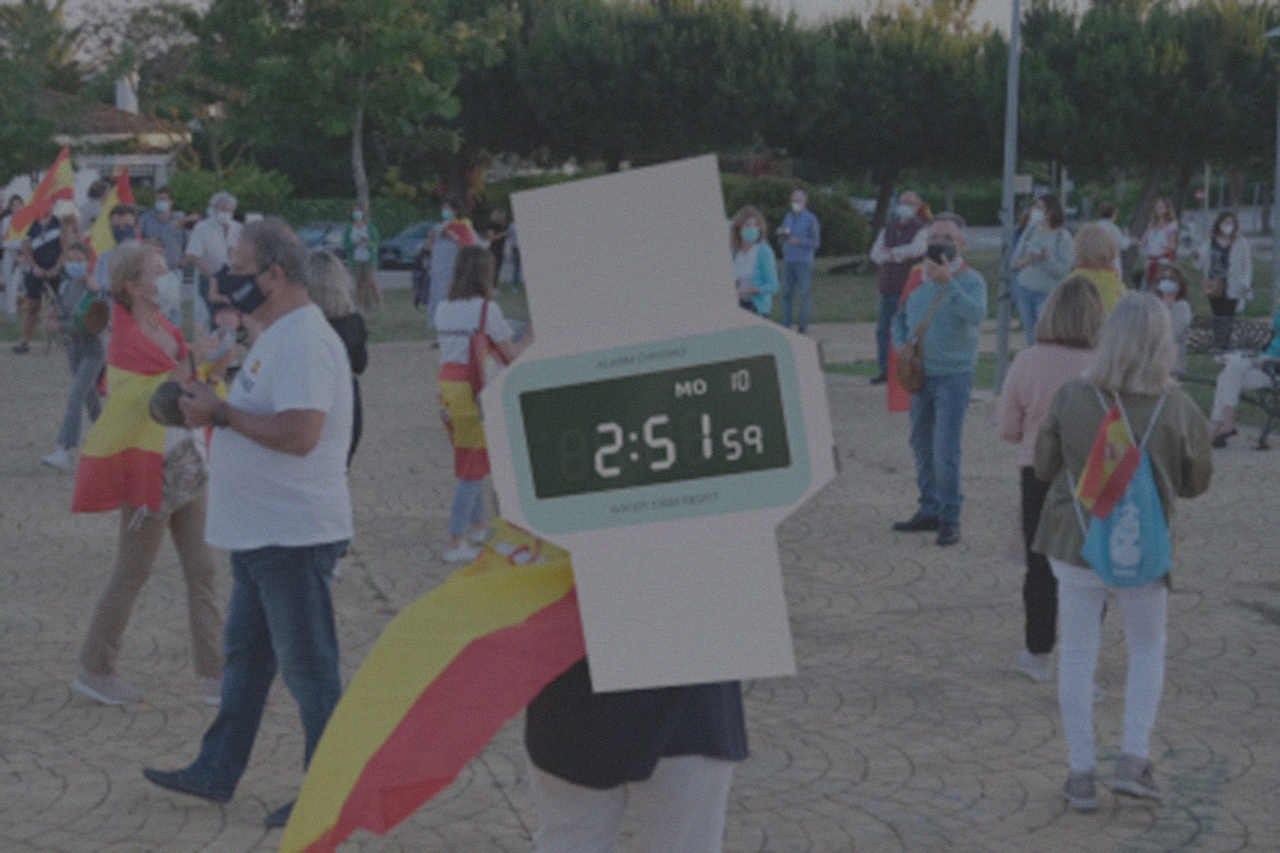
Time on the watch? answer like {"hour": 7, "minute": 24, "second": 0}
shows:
{"hour": 2, "minute": 51, "second": 59}
